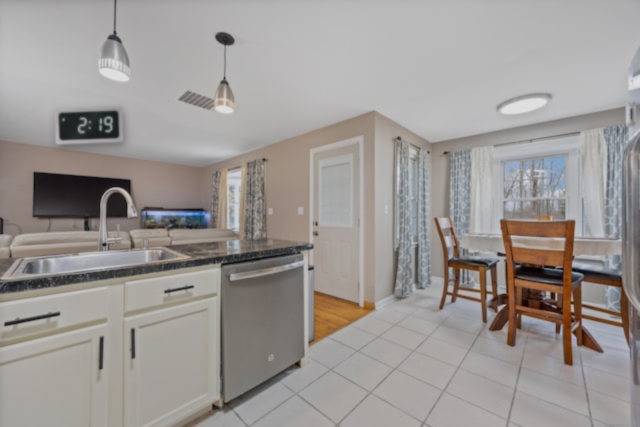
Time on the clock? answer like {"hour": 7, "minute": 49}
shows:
{"hour": 2, "minute": 19}
